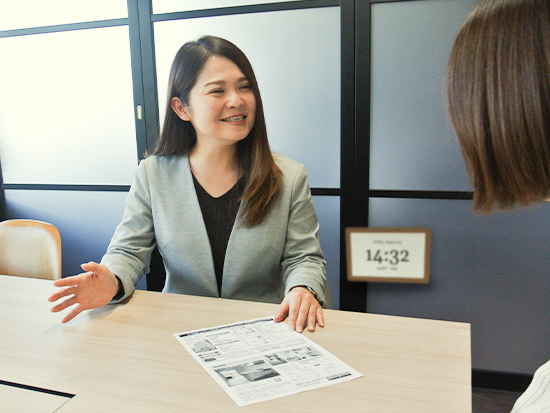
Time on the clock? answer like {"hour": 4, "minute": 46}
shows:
{"hour": 14, "minute": 32}
